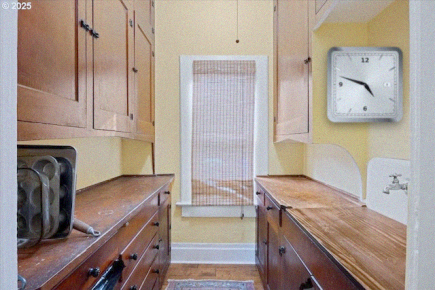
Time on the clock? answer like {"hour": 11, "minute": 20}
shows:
{"hour": 4, "minute": 48}
